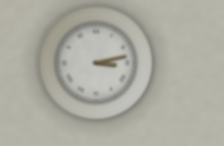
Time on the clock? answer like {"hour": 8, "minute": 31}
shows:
{"hour": 3, "minute": 13}
